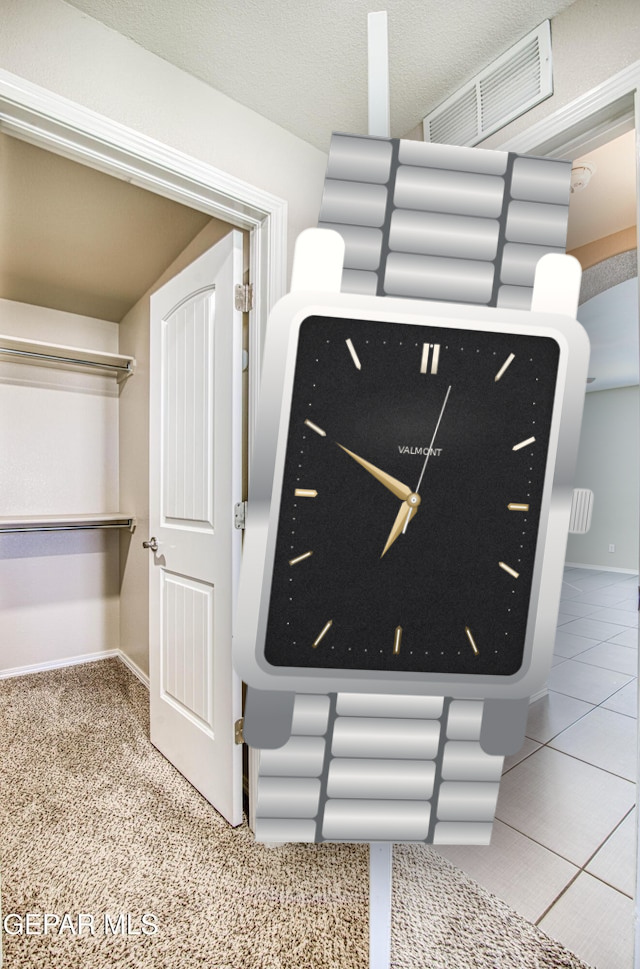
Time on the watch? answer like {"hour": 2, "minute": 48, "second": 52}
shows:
{"hour": 6, "minute": 50, "second": 2}
